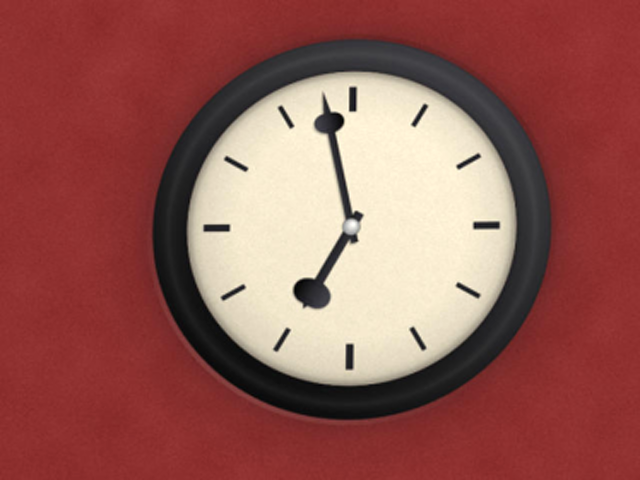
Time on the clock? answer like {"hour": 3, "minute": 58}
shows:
{"hour": 6, "minute": 58}
